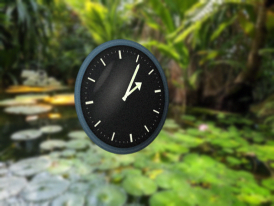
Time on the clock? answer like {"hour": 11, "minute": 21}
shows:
{"hour": 2, "minute": 6}
